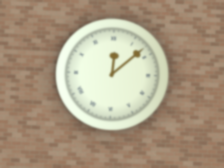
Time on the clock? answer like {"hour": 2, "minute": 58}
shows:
{"hour": 12, "minute": 8}
